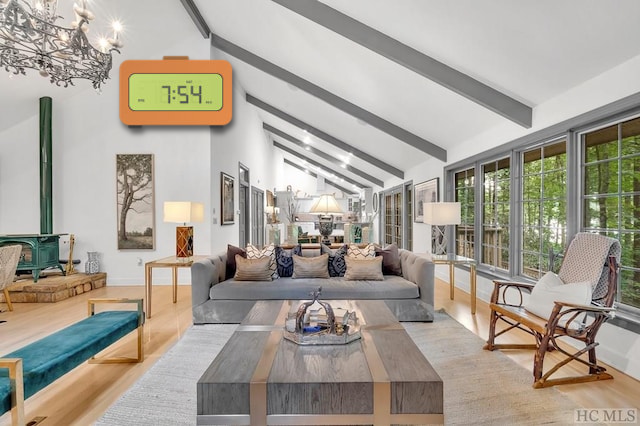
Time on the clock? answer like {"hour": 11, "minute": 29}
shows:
{"hour": 7, "minute": 54}
